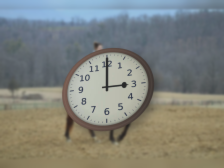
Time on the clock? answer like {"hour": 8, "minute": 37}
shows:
{"hour": 3, "minute": 0}
